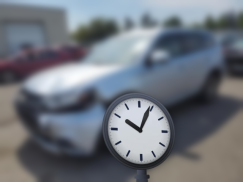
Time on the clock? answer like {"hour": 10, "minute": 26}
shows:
{"hour": 10, "minute": 4}
